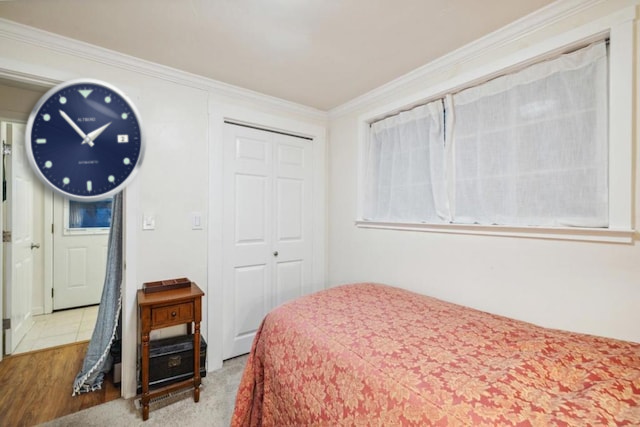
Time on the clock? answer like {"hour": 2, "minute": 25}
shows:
{"hour": 1, "minute": 53}
